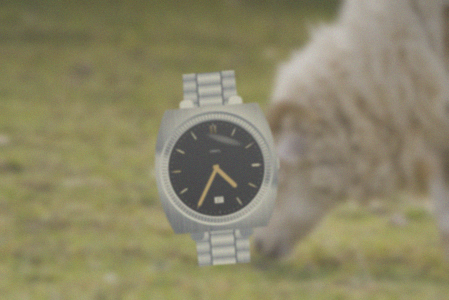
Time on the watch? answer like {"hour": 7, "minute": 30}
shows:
{"hour": 4, "minute": 35}
